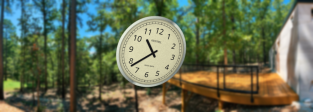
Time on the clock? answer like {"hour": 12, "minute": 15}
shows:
{"hour": 10, "minute": 38}
